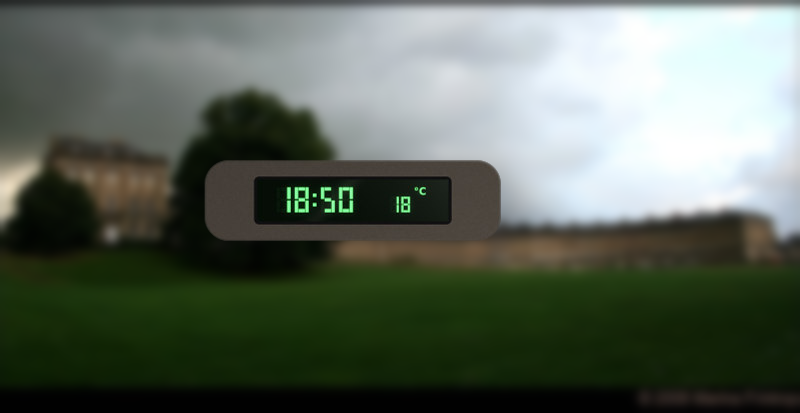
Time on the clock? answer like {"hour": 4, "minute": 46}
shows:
{"hour": 18, "minute": 50}
